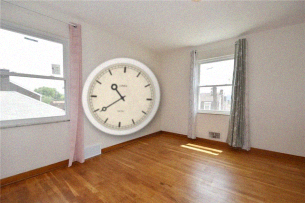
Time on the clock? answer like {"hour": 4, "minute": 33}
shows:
{"hour": 10, "minute": 39}
